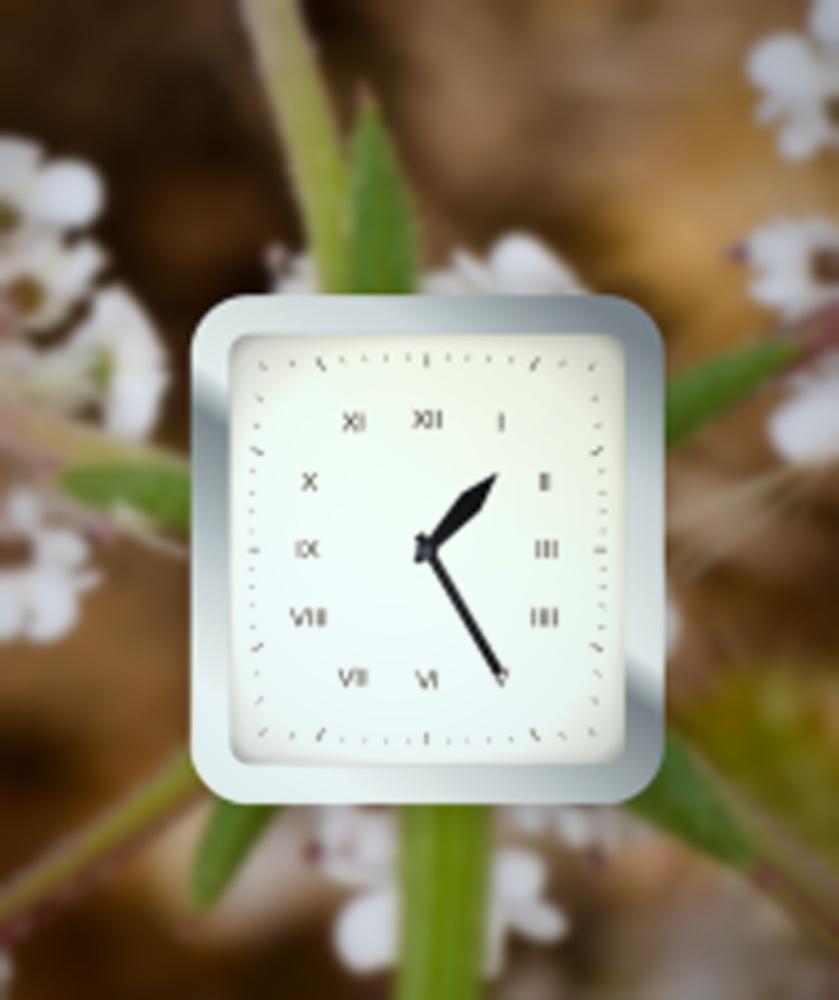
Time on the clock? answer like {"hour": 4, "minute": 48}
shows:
{"hour": 1, "minute": 25}
